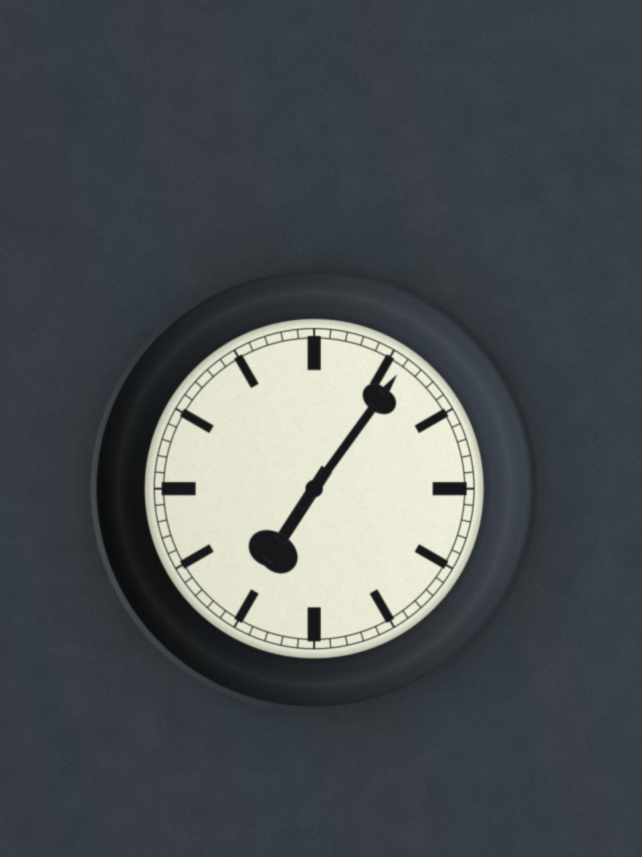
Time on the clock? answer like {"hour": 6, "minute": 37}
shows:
{"hour": 7, "minute": 6}
